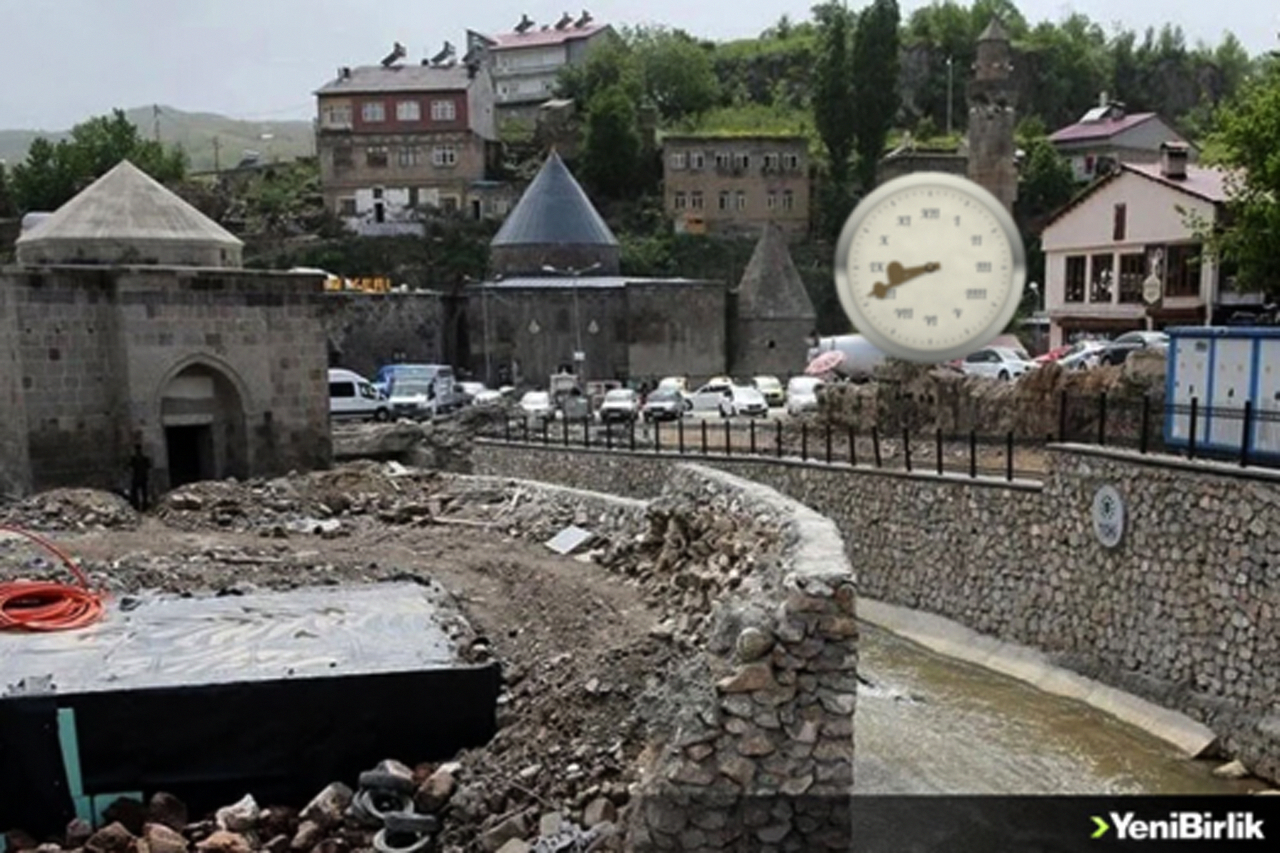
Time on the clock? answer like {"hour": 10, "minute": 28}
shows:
{"hour": 8, "minute": 41}
